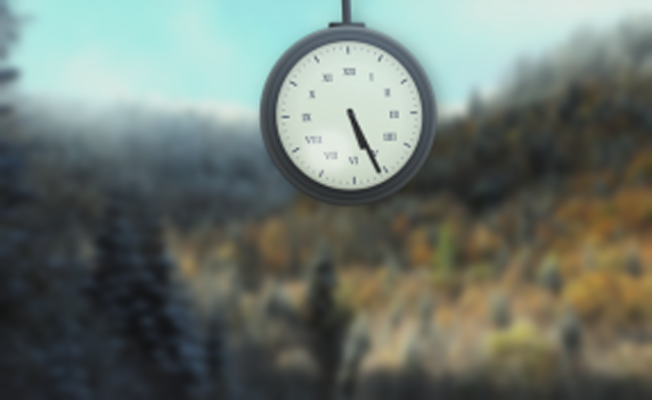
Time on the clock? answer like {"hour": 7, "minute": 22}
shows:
{"hour": 5, "minute": 26}
